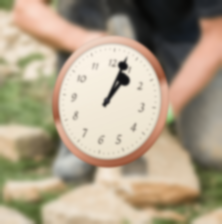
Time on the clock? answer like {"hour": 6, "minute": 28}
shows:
{"hour": 1, "minute": 3}
